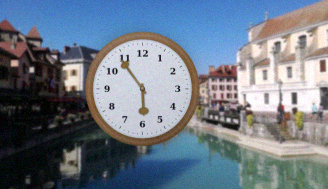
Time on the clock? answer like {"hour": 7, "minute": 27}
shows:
{"hour": 5, "minute": 54}
